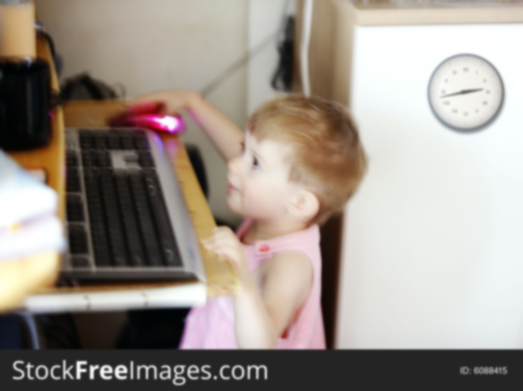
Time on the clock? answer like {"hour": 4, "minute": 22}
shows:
{"hour": 2, "minute": 43}
